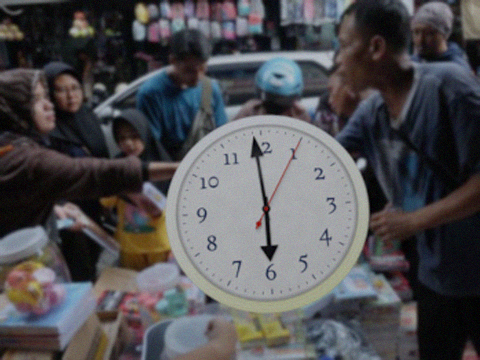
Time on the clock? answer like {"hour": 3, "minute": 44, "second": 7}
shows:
{"hour": 5, "minute": 59, "second": 5}
